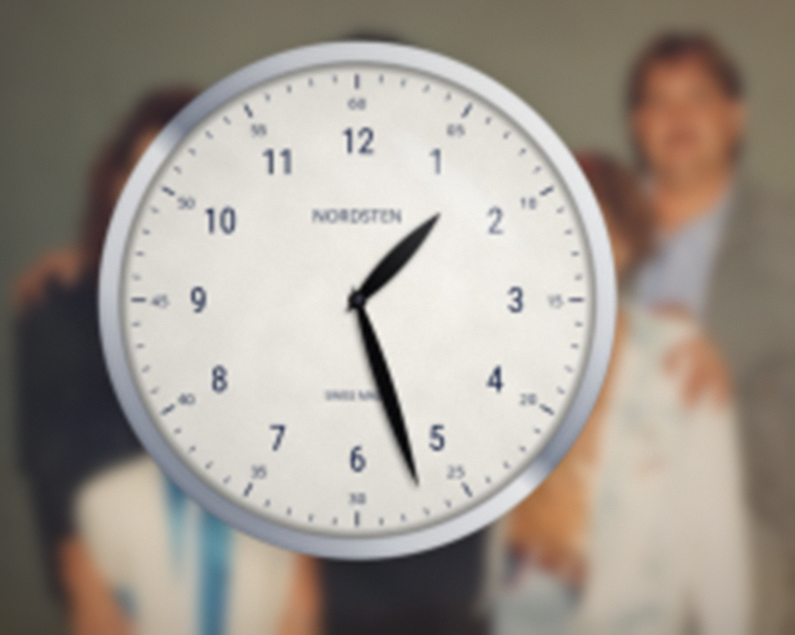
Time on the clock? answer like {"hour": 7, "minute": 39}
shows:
{"hour": 1, "minute": 27}
